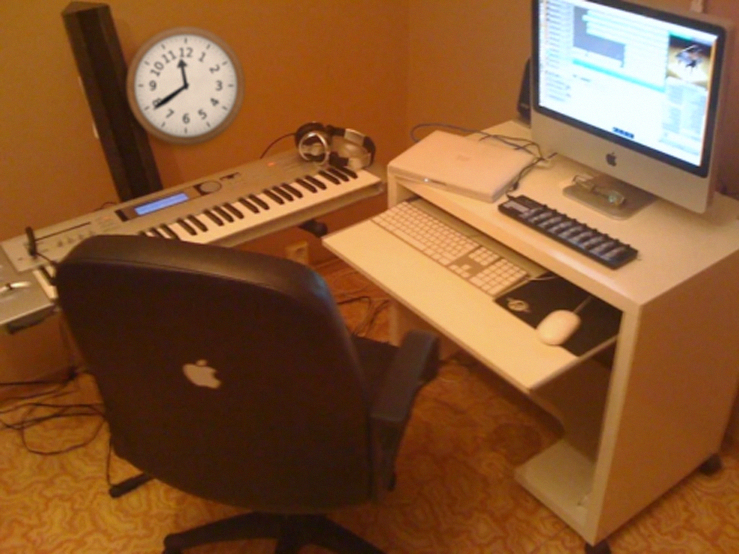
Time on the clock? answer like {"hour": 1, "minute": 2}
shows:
{"hour": 11, "minute": 39}
